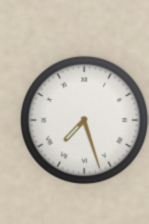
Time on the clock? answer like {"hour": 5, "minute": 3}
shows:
{"hour": 7, "minute": 27}
